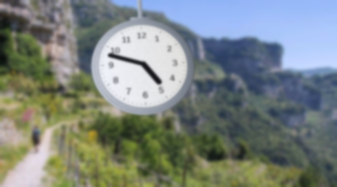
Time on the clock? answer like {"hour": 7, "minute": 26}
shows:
{"hour": 4, "minute": 48}
